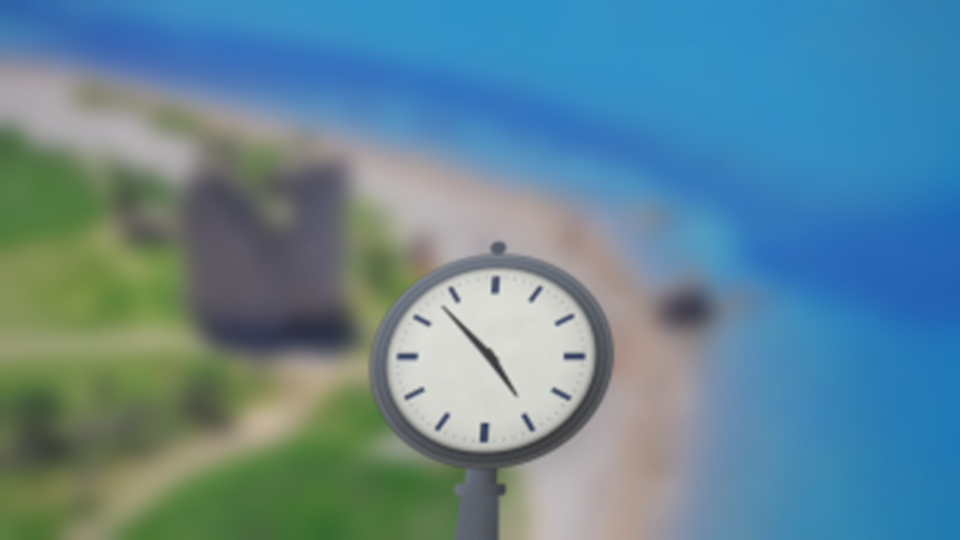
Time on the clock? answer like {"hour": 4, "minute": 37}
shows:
{"hour": 4, "minute": 53}
